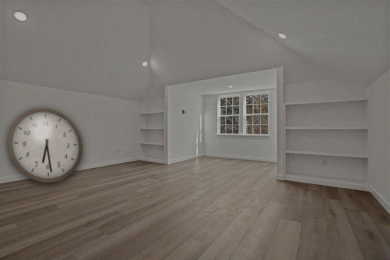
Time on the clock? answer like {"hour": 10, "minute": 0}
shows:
{"hour": 6, "minute": 29}
